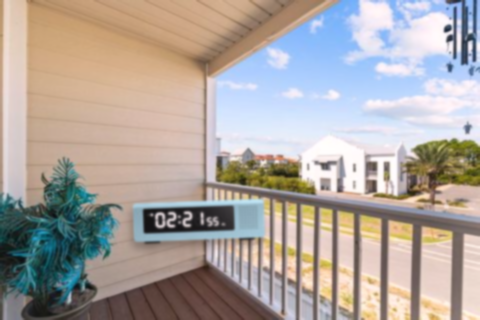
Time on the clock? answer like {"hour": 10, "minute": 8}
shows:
{"hour": 2, "minute": 21}
